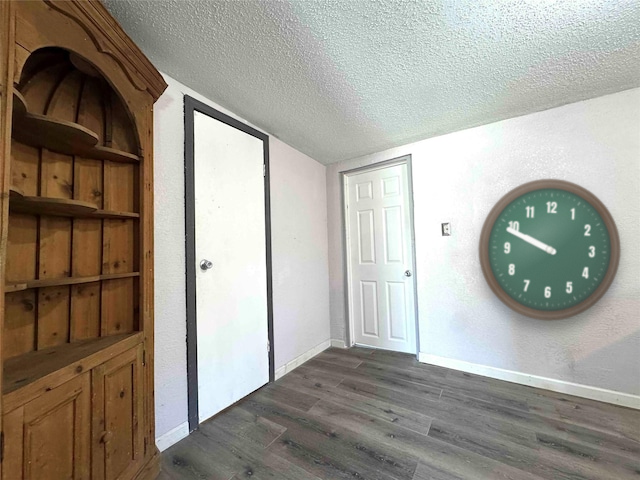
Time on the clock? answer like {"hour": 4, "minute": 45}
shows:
{"hour": 9, "minute": 49}
